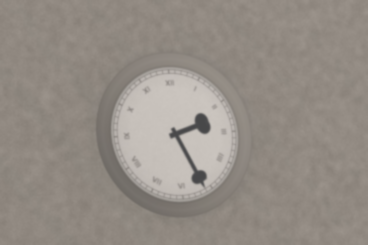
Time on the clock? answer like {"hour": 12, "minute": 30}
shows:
{"hour": 2, "minute": 26}
